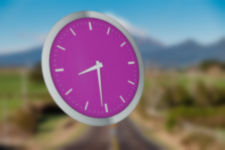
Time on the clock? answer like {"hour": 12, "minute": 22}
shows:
{"hour": 8, "minute": 31}
